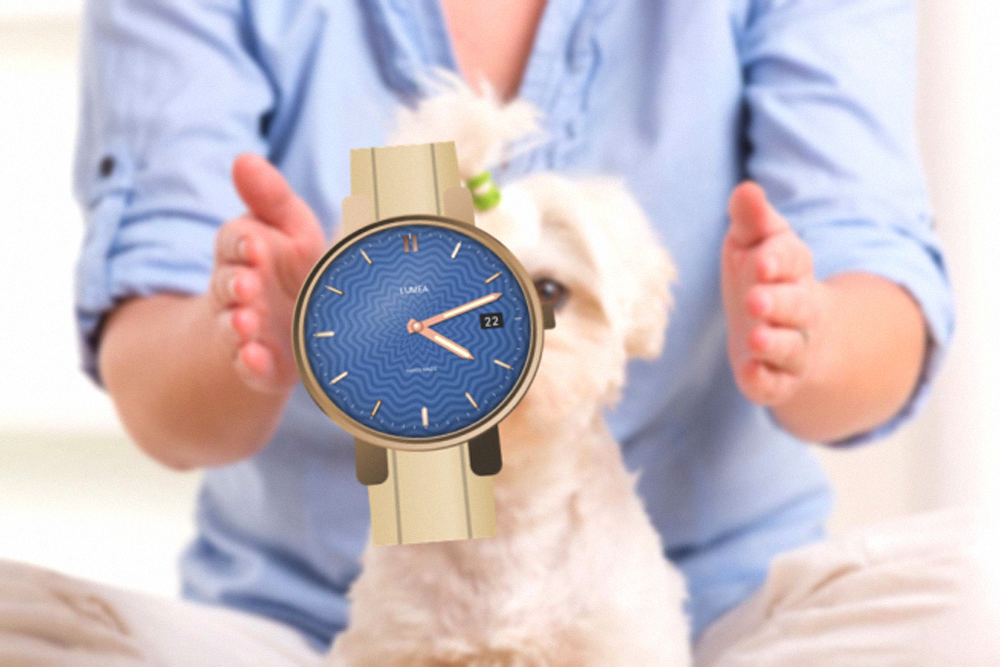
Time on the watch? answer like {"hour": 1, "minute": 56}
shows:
{"hour": 4, "minute": 12}
